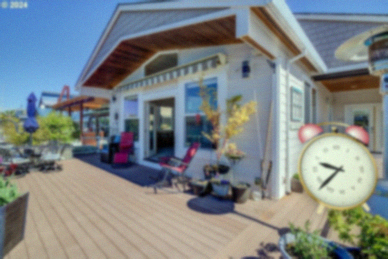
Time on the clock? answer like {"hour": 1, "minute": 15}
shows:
{"hour": 9, "minute": 38}
